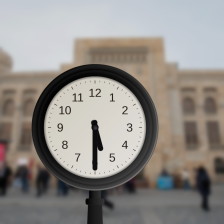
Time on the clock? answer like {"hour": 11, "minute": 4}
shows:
{"hour": 5, "minute": 30}
